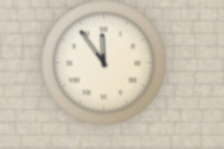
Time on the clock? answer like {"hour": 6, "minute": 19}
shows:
{"hour": 11, "minute": 54}
